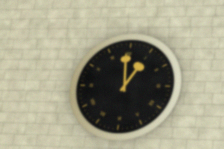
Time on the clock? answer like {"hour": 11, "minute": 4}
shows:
{"hour": 12, "minute": 59}
